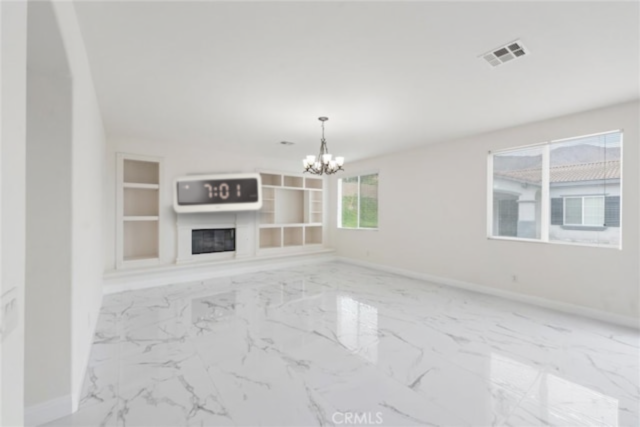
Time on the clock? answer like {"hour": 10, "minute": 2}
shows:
{"hour": 7, "minute": 1}
